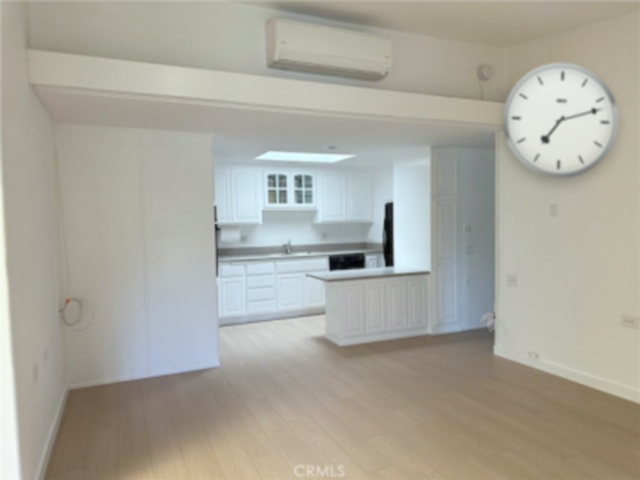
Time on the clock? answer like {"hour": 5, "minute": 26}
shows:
{"hour": 7, "minute": 12}
